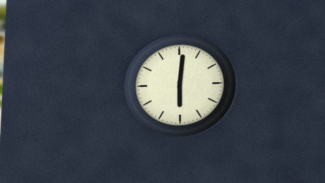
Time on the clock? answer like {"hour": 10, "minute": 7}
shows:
{"hour": 6, "minute": 1}
